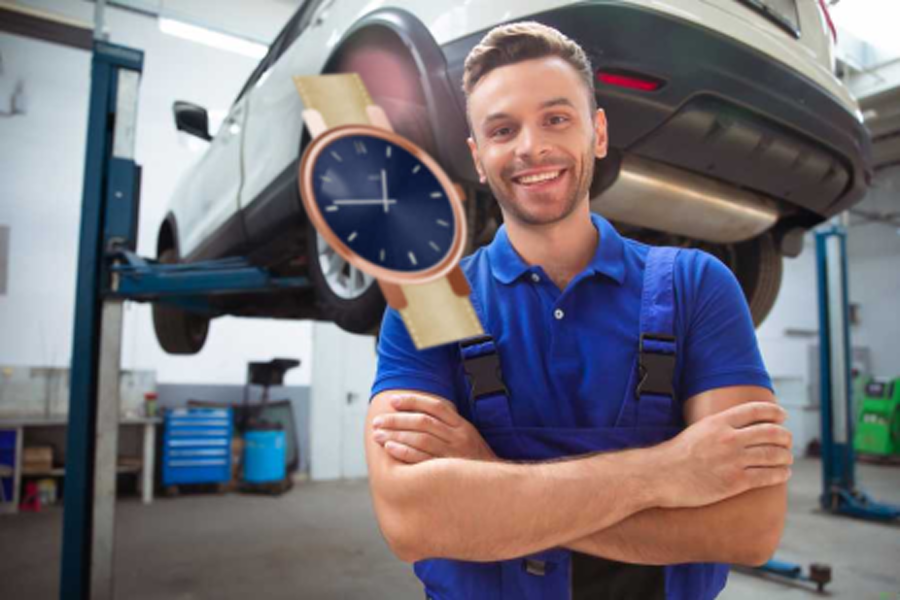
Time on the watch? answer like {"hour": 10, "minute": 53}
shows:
{"hour": 12, "minute": 46}
